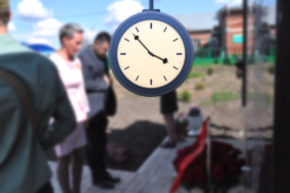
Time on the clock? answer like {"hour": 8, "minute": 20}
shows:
{"hour": 3, "minute": 53}
